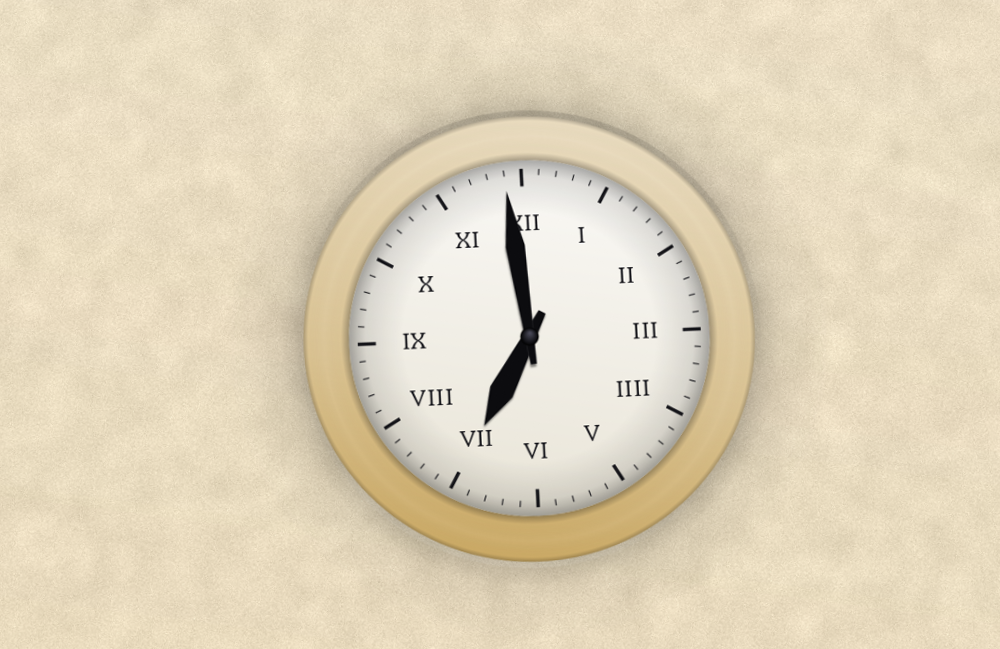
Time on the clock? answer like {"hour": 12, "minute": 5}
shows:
{"hour": 6, "minute": 59}
